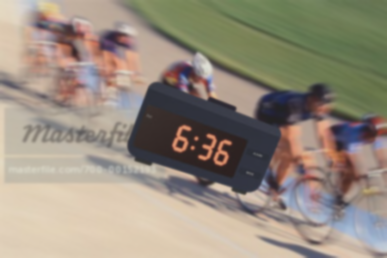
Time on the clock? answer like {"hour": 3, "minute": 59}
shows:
{"hour": 6, "minute": 36}
